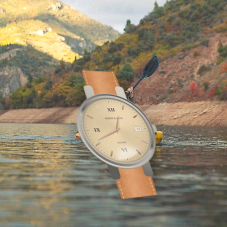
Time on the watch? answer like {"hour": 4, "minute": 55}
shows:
{"hour": 12, "minute": 41}
